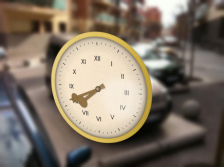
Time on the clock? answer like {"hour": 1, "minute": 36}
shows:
{"hour": 7, "minute": 41}
